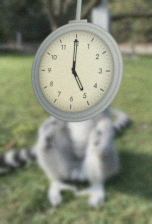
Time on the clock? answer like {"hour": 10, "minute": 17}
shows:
{"hour": 5, "minute": 0}
